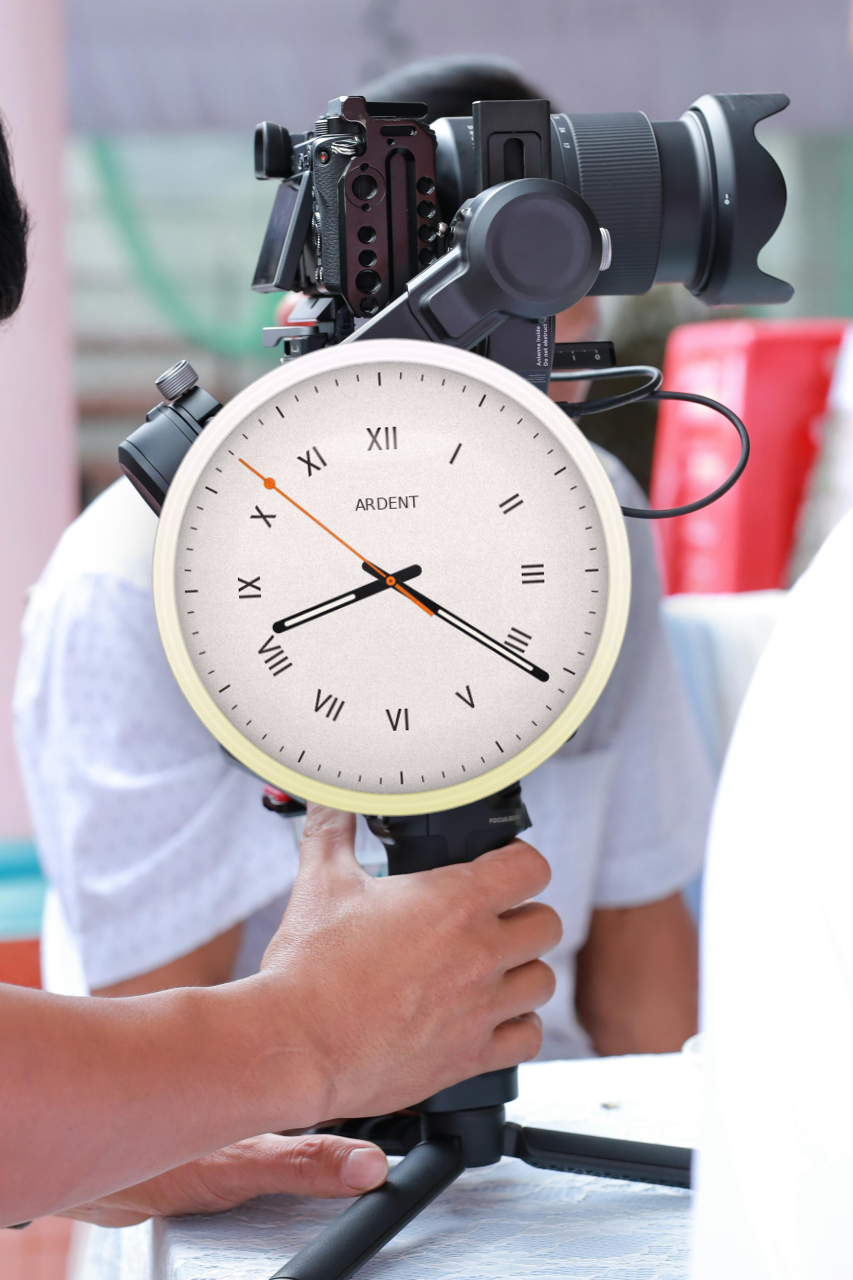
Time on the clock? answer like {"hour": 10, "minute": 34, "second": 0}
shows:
{"hour": 8, "minute": 20, "second": 52}
